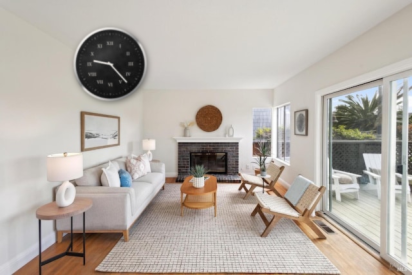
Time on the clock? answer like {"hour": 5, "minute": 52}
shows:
{"hour": 9, "minute": 23}
